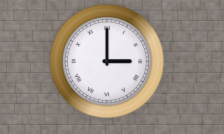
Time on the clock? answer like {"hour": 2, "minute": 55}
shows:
{"hour": 3, "minute": 0}
